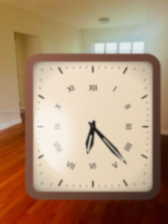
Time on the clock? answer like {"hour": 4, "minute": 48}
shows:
{"hour": 6, "minute": 23}
